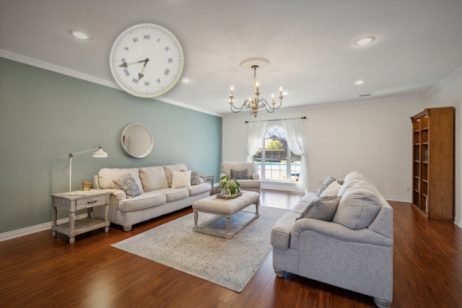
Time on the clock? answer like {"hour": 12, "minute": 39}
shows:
{"hour": 6, "minute": 43}
